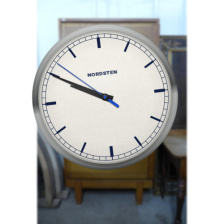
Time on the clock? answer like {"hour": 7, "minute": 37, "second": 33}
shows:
{"hour": 9, "minute": 49, "second": 52}
